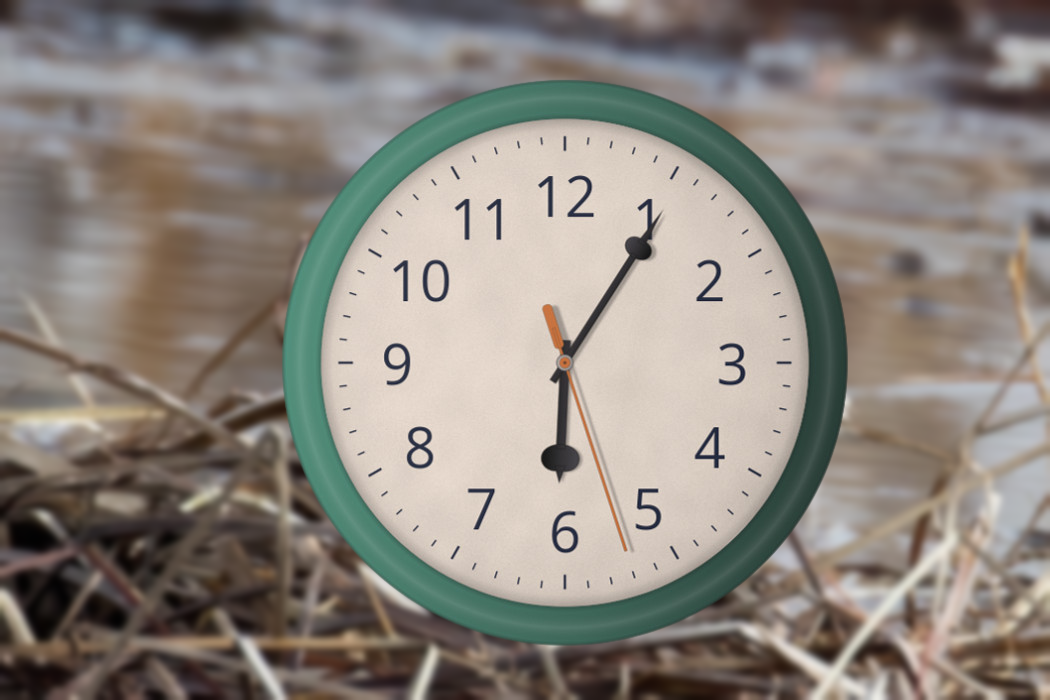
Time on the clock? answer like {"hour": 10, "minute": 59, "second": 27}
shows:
{"hour": 6, "minute": 5, "second": 27}
